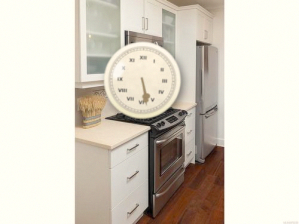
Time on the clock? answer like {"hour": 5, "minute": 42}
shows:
{"hour": 5, "minute": 28}
